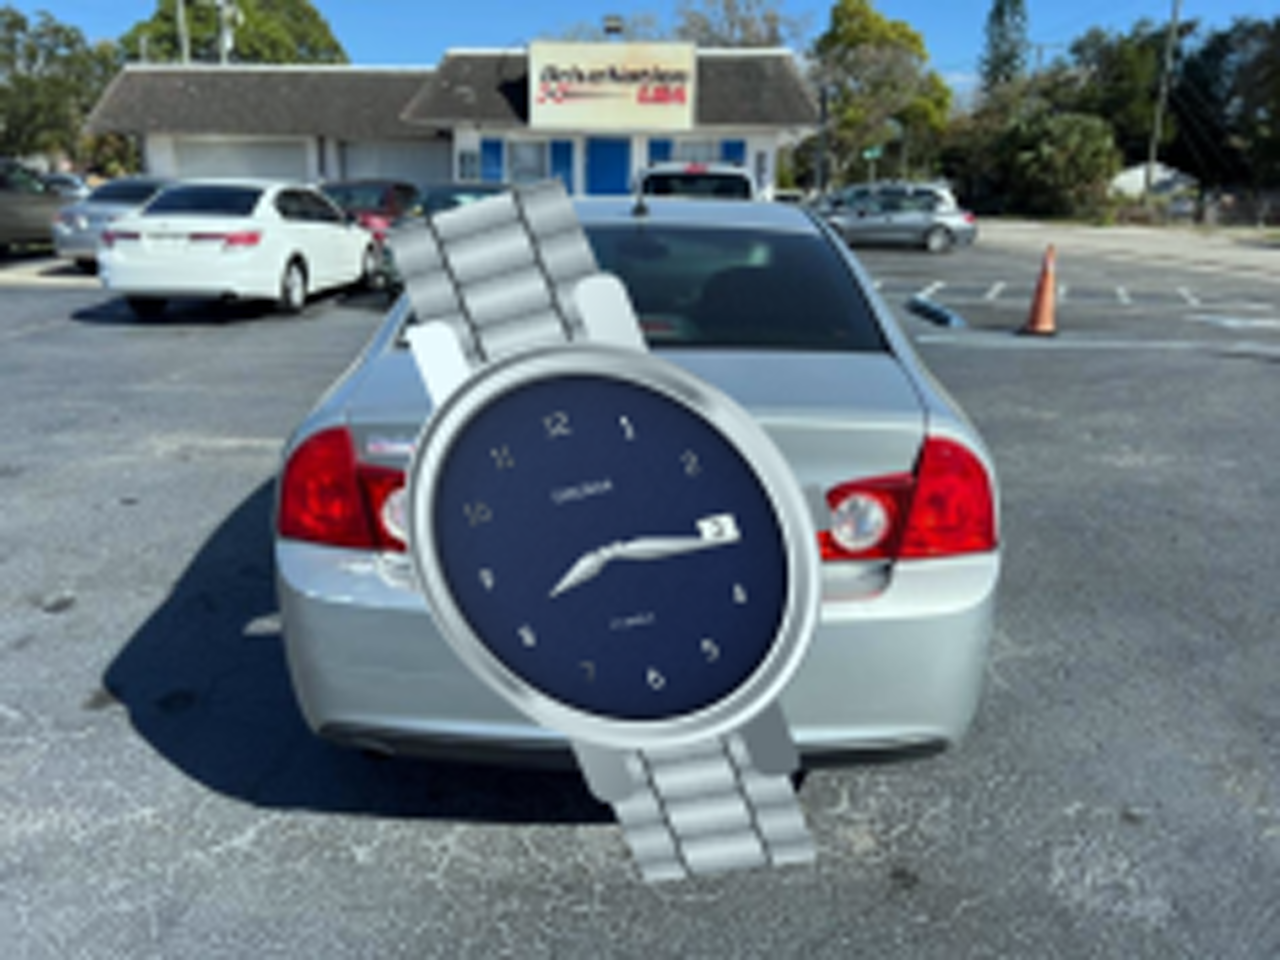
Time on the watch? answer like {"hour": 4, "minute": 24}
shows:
{"hour": 8, "minute": 16}
